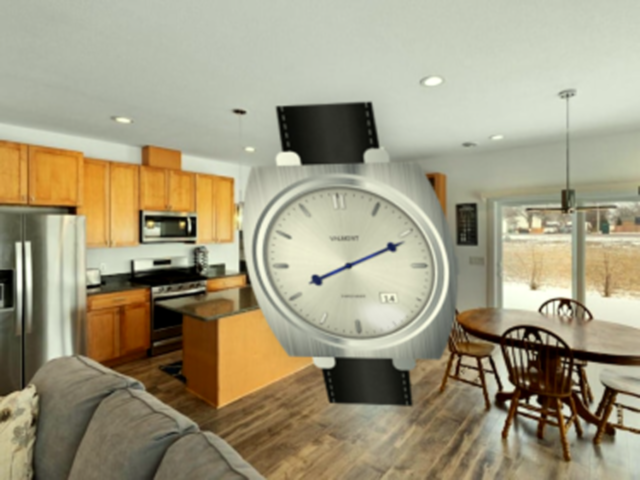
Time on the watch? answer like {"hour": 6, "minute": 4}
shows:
{"hour": 8, "minute": 11}
